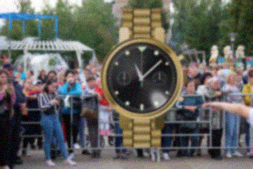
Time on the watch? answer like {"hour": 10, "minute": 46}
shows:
{"hour": 11, "minute": 8}
